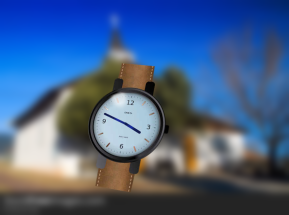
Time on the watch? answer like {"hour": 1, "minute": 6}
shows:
{"hour": 3, "minute": 48}
